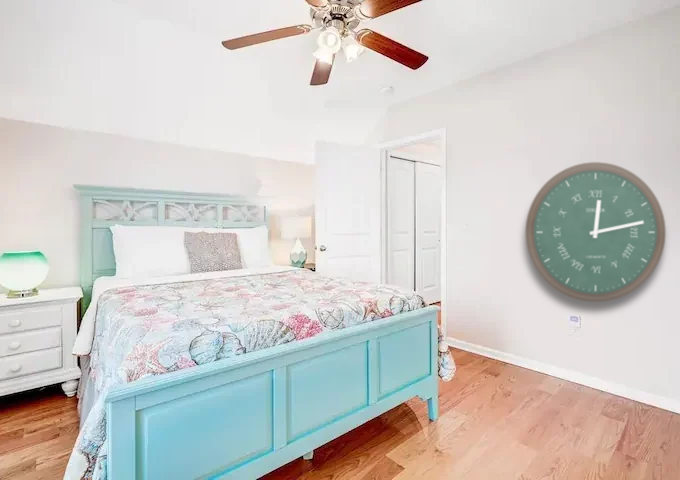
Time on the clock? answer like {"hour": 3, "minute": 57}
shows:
{"hour": 12, "minute": 13}
